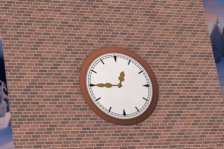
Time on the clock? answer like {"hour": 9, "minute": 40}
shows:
{"hour": 12, "minute": 45}
